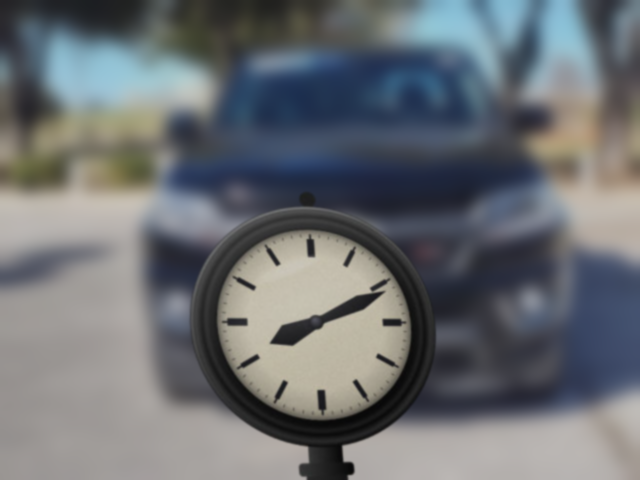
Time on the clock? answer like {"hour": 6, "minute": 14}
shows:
{"hour": 8, "minute": 11}
